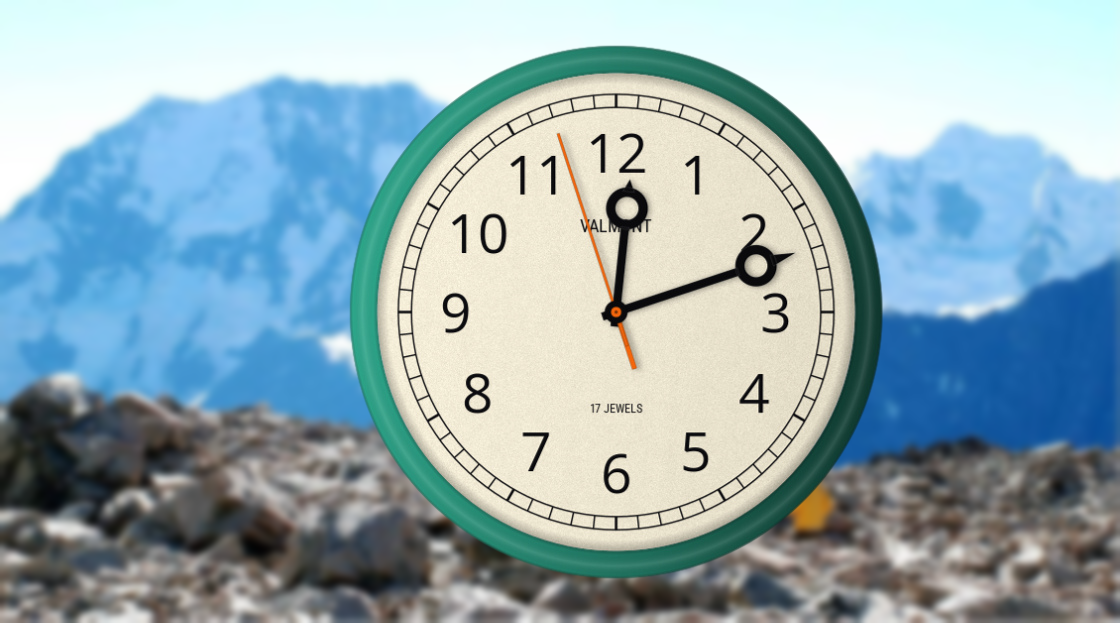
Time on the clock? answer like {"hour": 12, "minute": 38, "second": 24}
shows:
{"hour": 12, "minute": 11, "second": 57}
